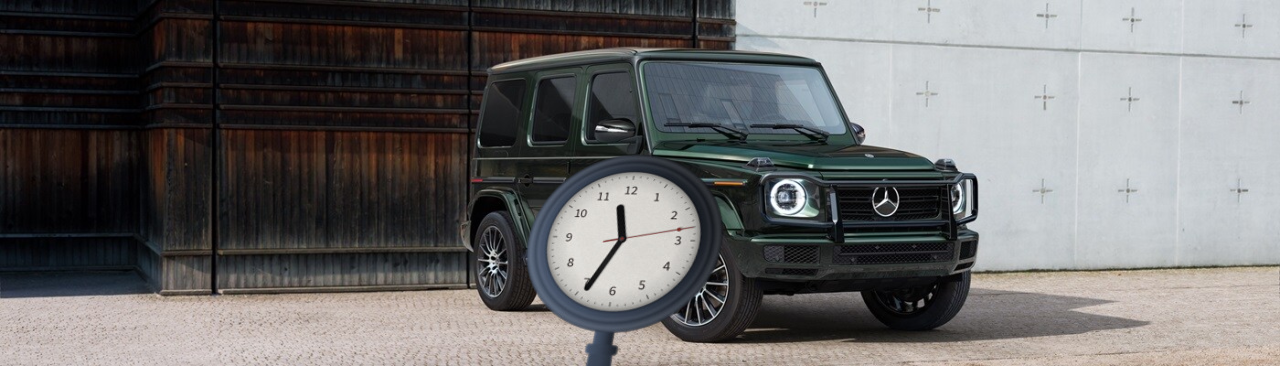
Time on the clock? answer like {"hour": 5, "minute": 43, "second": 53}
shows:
{"hour": 11, "minute": 34, "second": 13}
